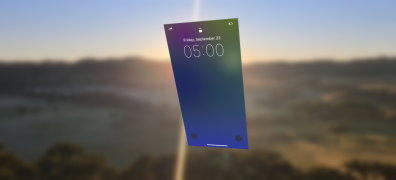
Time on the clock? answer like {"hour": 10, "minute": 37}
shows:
{"hour": 5, "minute": 0}
